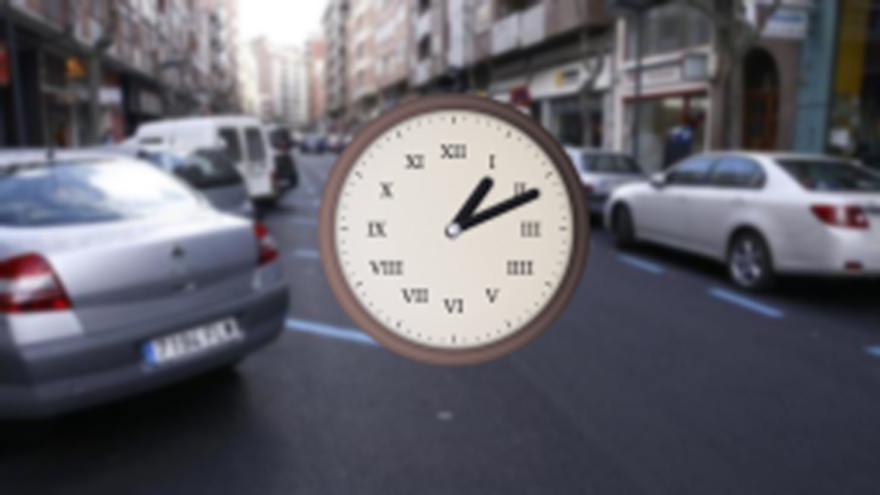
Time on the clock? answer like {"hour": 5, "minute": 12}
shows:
{"hour": 1, "minute": 11}
